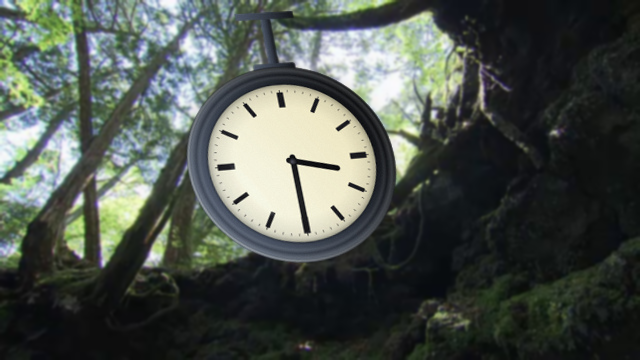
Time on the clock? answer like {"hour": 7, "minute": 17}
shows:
{"hour": 3, "minute": 30}
